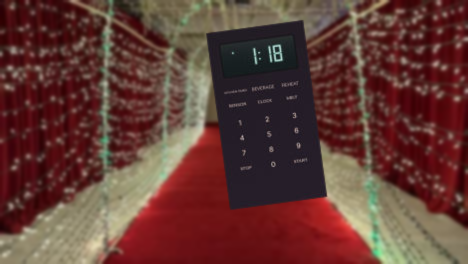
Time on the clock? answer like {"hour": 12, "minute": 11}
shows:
{"hour": 1, "minute": 18}
